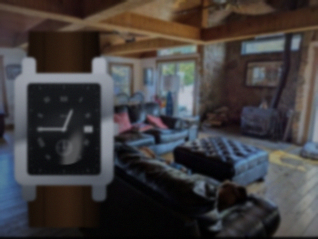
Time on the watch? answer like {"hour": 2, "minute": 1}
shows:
{"hour": 12, "minute": 45}
